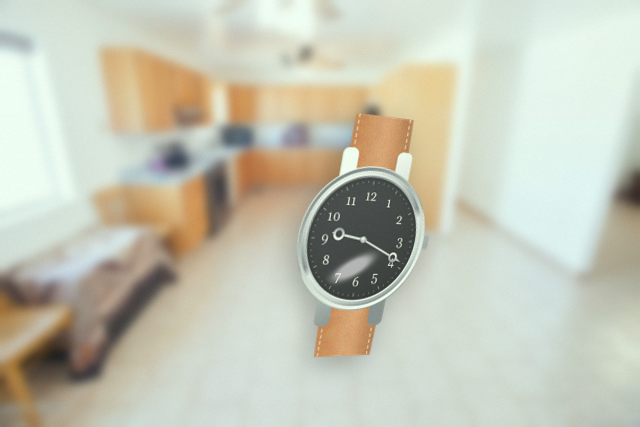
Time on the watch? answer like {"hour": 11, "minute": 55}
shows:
{"hour": 9, "minute": 19}
